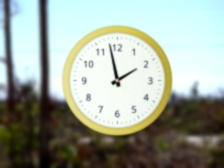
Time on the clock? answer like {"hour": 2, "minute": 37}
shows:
{"hour": 1, "minute": 58}
